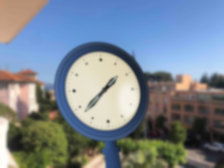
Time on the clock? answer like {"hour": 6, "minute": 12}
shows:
{"hour": 1, "minute": 38}
